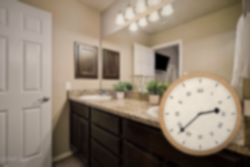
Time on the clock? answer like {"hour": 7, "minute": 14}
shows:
{"hour": 2, "minute": 38}
